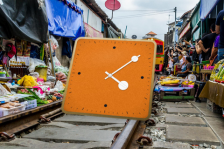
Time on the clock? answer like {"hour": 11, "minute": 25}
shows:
{"hour": 4, "minute": 8}
